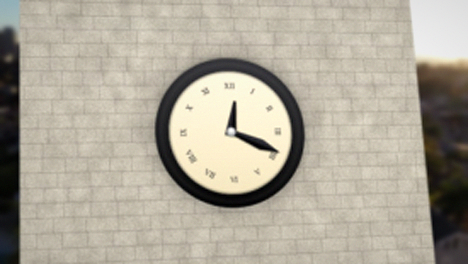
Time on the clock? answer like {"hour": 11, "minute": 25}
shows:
{"hour": 12, "minute": 19}
